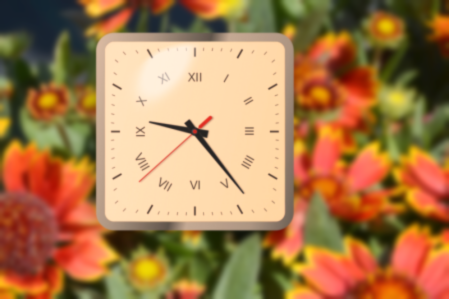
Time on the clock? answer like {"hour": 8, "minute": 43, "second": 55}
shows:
{"hour": 9, "minute": 23, "second": 38}
